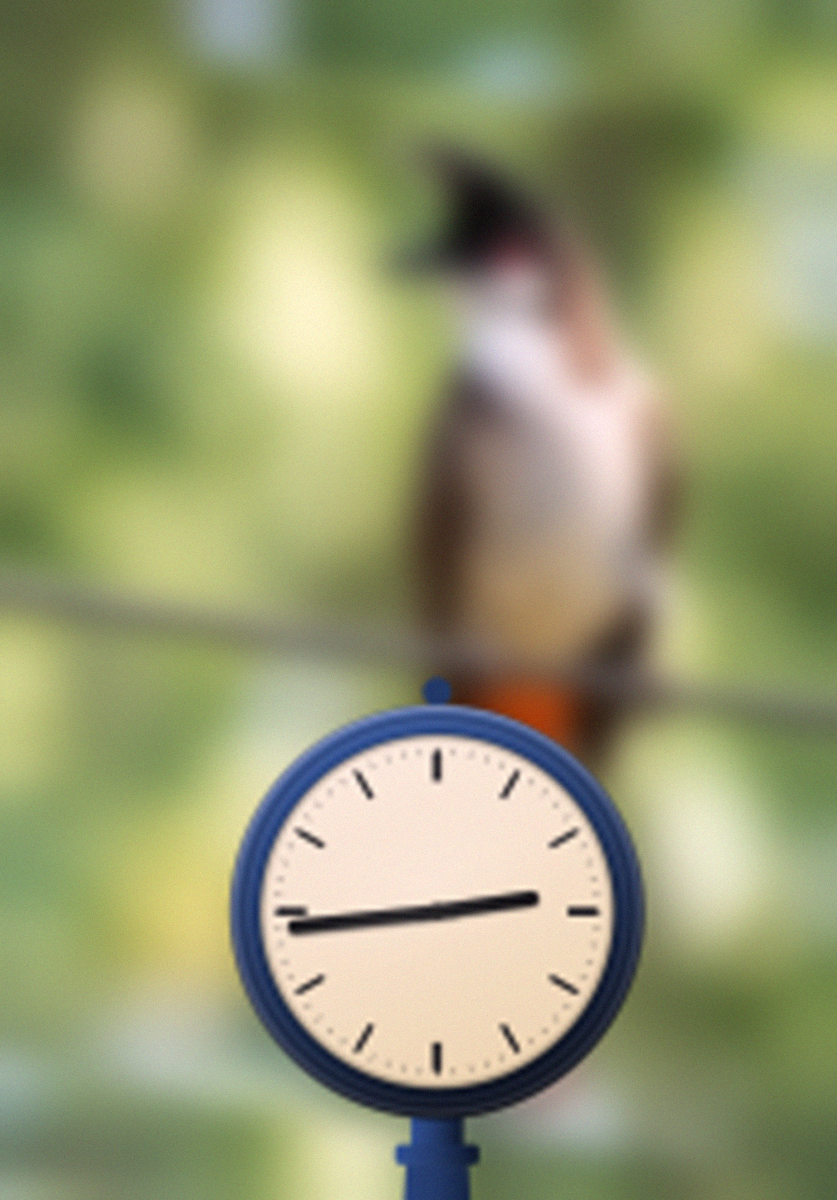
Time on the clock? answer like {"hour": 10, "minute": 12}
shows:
{"hour": 2, "minute": 44}
